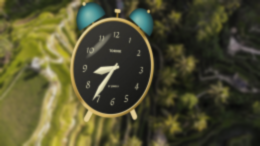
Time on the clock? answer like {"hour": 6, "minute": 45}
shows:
{"hour": 8, "minute": 36}
